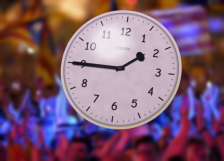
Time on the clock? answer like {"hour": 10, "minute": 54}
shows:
{"hour": 1, "minute": 45}
